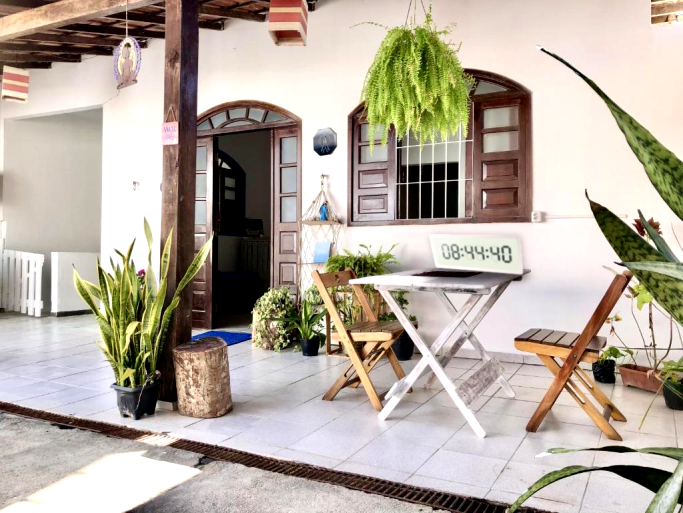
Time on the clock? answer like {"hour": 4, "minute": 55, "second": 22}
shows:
{"hour": 8, "minute": 44, "second": 40}
